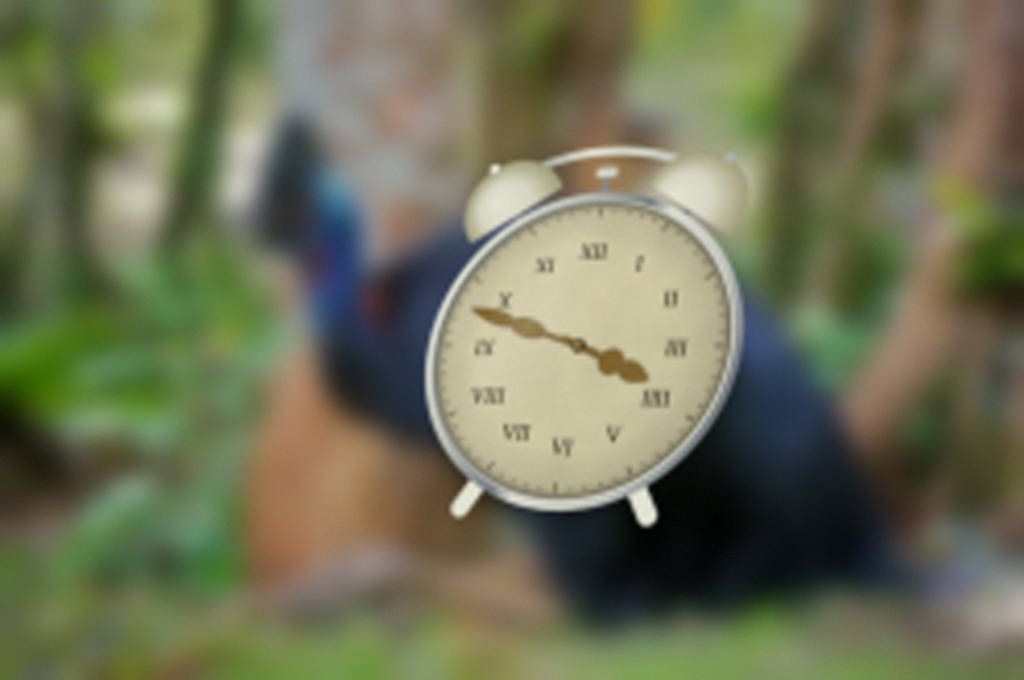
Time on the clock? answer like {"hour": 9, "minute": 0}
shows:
{"hour": 3, "minute": 48}
